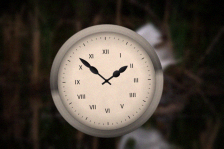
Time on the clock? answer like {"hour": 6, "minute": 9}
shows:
{"hour": 1, "minute": 52}
